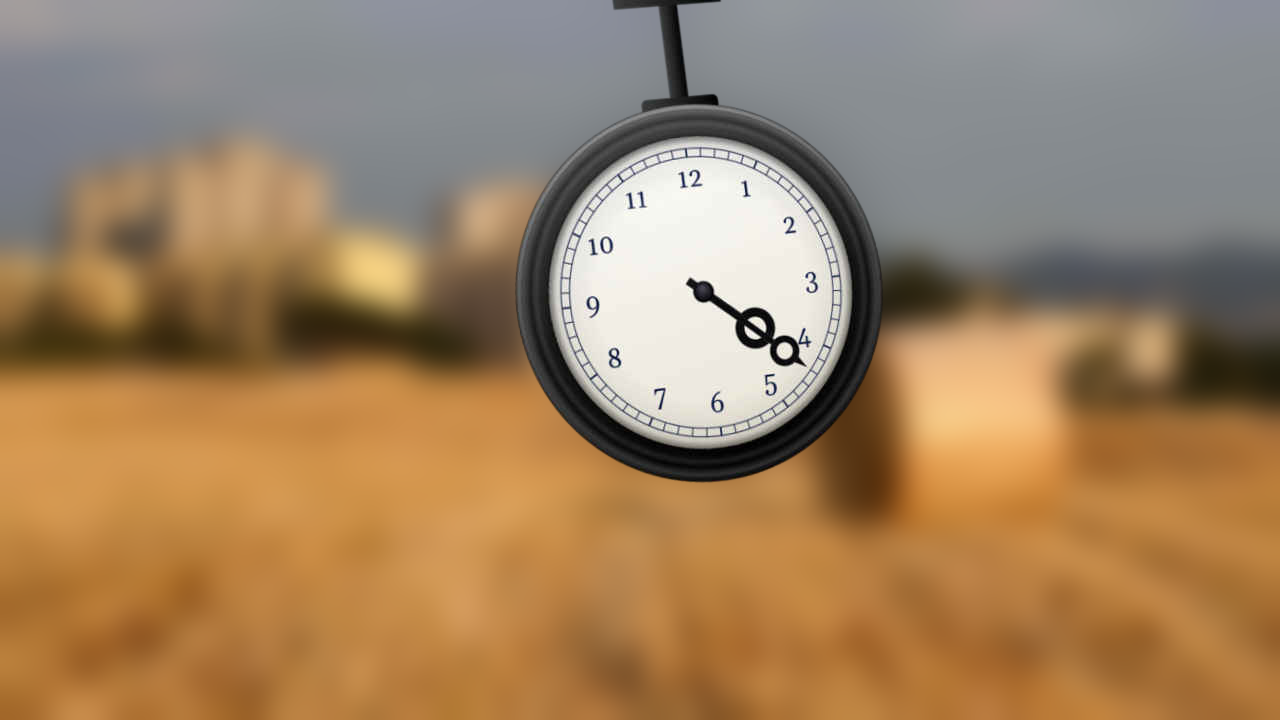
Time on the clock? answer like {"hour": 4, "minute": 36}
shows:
{"hour": 4, "minute": 22}
